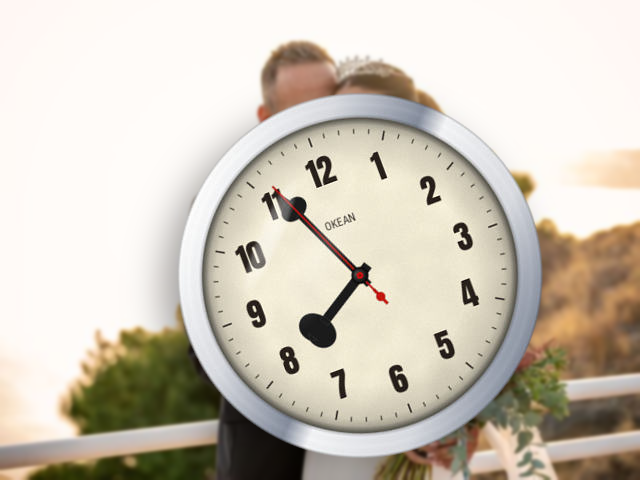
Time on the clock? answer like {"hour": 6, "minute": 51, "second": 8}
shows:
{"hour": 7, "minute": 55, "second": 56}
